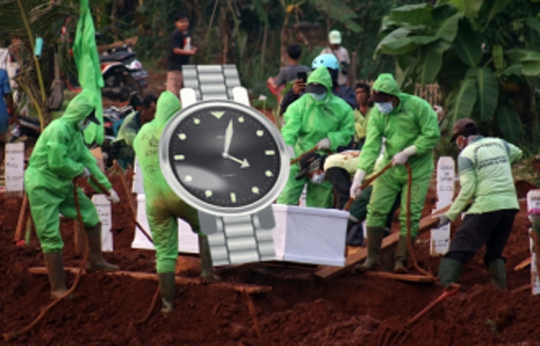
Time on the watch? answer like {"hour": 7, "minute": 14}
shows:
{"hour": 4, "minute": 3}
